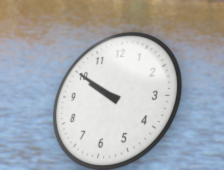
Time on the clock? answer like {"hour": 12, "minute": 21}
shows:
{"hour": 9, "minute": 50}
